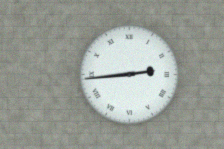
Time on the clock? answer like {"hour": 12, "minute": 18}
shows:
{"hour": 2, "minute": 44}
